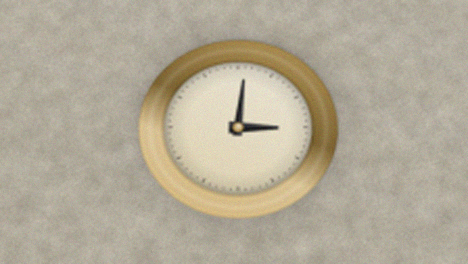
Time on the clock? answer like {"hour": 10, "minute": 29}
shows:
{"hour": 3, "minute": 1}
